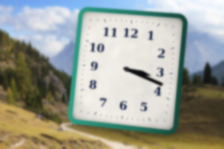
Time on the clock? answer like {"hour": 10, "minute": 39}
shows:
{"hour": 3, "minute": 18}
